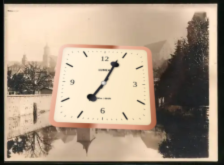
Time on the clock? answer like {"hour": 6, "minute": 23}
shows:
{"hour": 7, "minute": 4}
